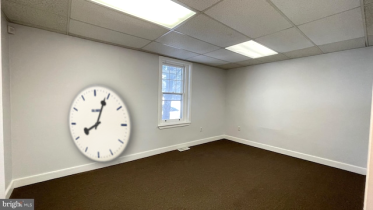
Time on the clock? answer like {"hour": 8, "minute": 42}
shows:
{"hour": 8, "minute": 4}
